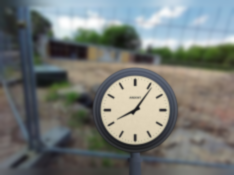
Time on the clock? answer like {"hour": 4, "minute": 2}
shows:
{"hour": 8, "minute": 6}
